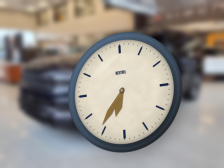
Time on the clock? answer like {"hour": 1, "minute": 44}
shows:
{"hour": 6, "minute": 36}
